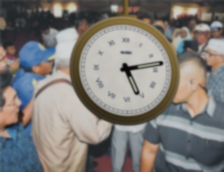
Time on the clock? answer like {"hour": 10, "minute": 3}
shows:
{"hour": 5, "minute": 13}
